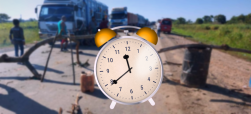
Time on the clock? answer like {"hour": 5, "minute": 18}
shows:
{"hour": 11, "minute": 39}
